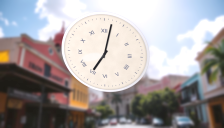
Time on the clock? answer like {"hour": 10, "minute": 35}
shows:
{"hour": 7, "minute": 2}
